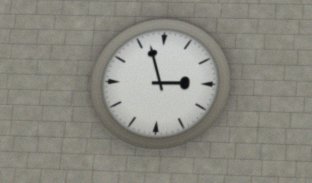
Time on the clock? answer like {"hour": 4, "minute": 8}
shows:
{"hour": 2, "minute": 57}
